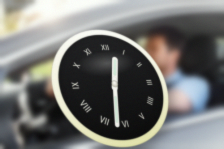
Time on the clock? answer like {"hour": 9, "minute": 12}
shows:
{"hour": 12, "minute": 32}
